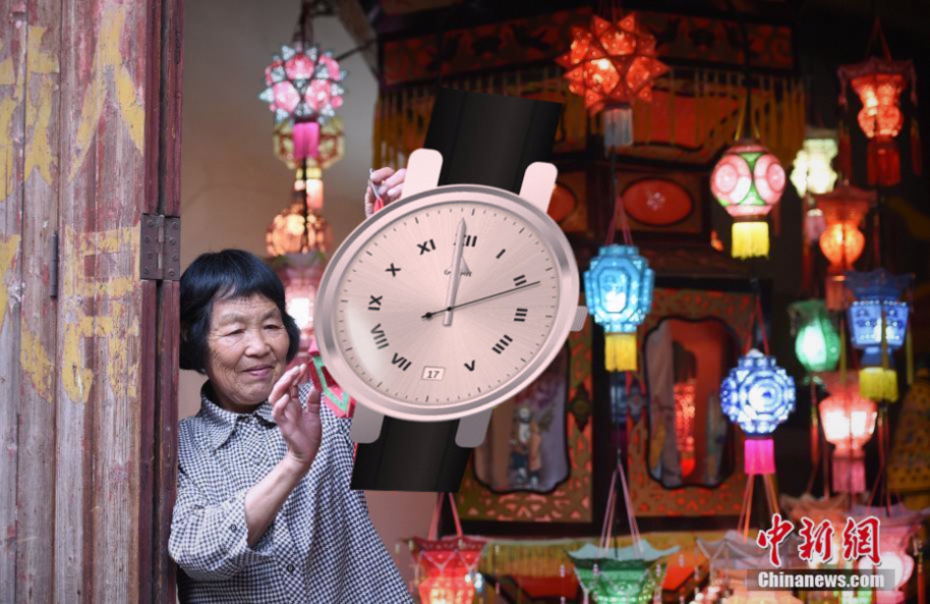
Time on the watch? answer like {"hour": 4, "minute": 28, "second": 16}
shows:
{"hour": 11, "minute": 59, "second": 11}
